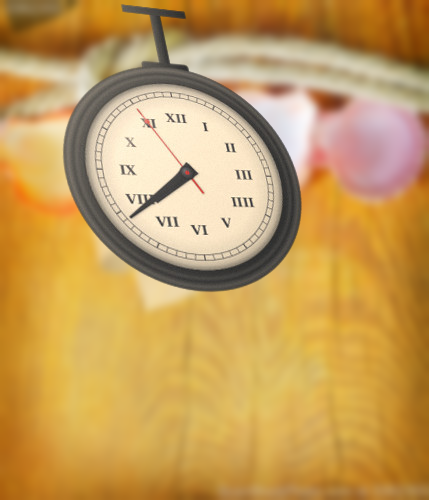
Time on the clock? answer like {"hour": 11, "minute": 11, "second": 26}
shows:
{"hour": 7, "minute": 38, "second": 55}
